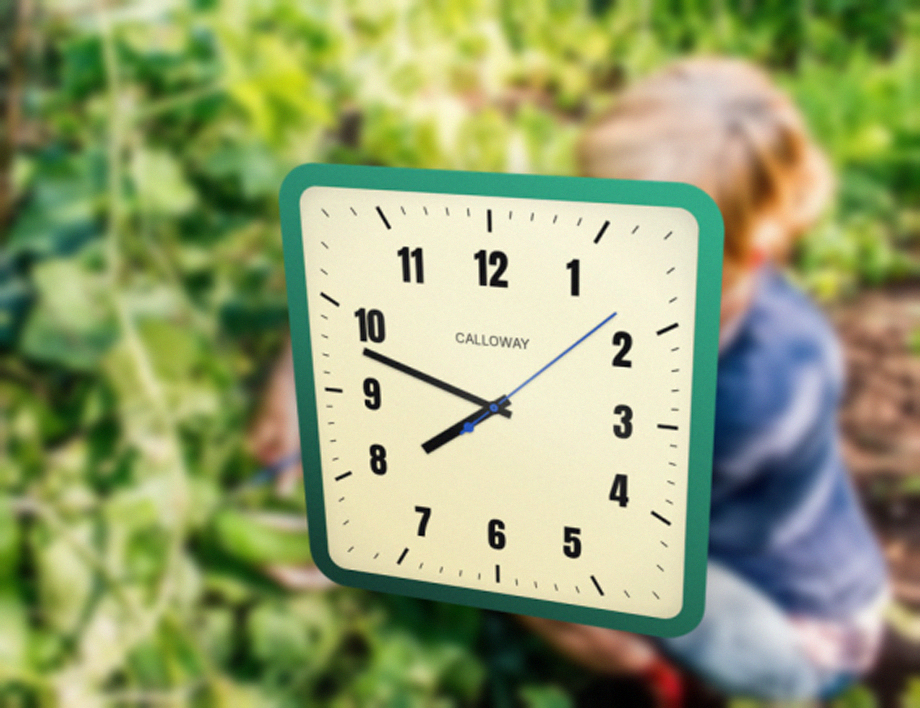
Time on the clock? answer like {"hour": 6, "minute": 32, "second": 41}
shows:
{"hour": 7, "minute": 48, "second": 8}
